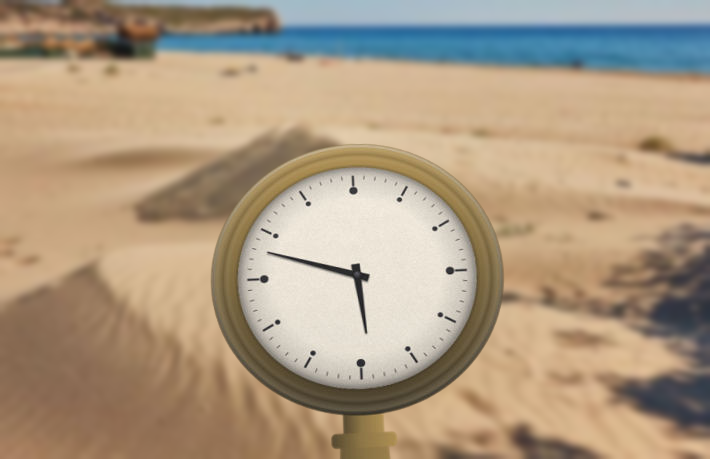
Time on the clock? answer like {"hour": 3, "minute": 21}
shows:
{"hour": 5, "minute": 48}
